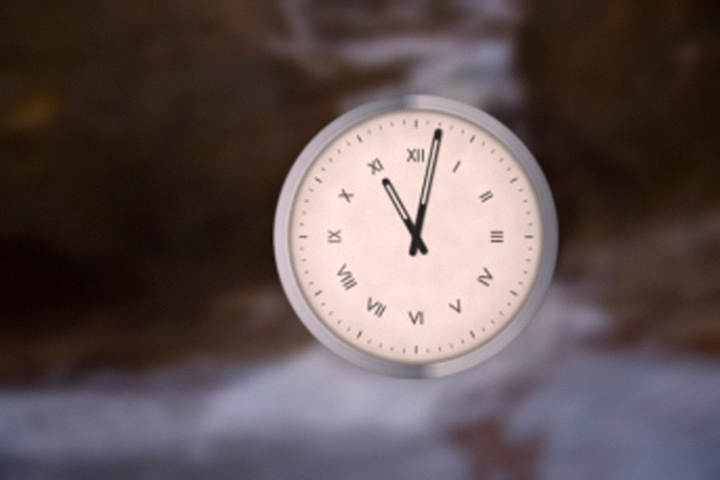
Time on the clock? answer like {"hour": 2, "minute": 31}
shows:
{"hour": 11, "minute": 2}
